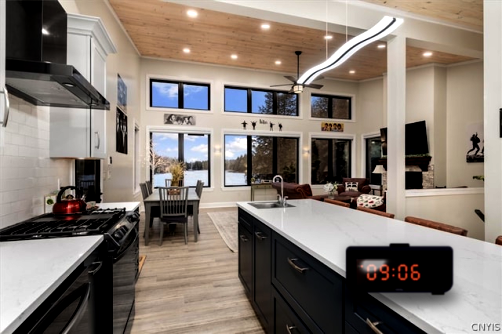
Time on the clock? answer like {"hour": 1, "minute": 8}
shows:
{"hour": 9, "minute": 6}
